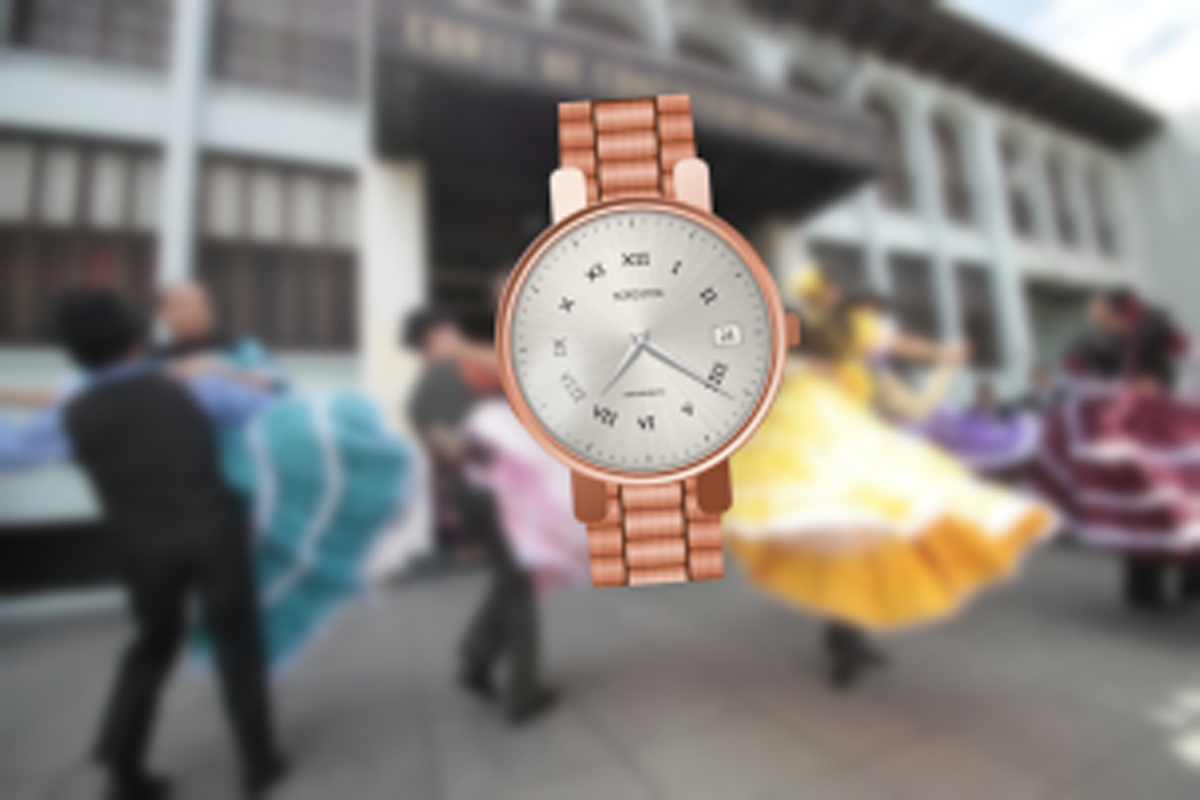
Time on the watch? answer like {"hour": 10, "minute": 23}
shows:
{"hour": 7, "minute": 21}
